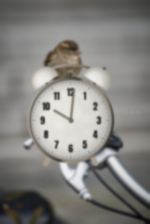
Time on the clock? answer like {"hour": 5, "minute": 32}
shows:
{"hour": 10, "minute": 1}
